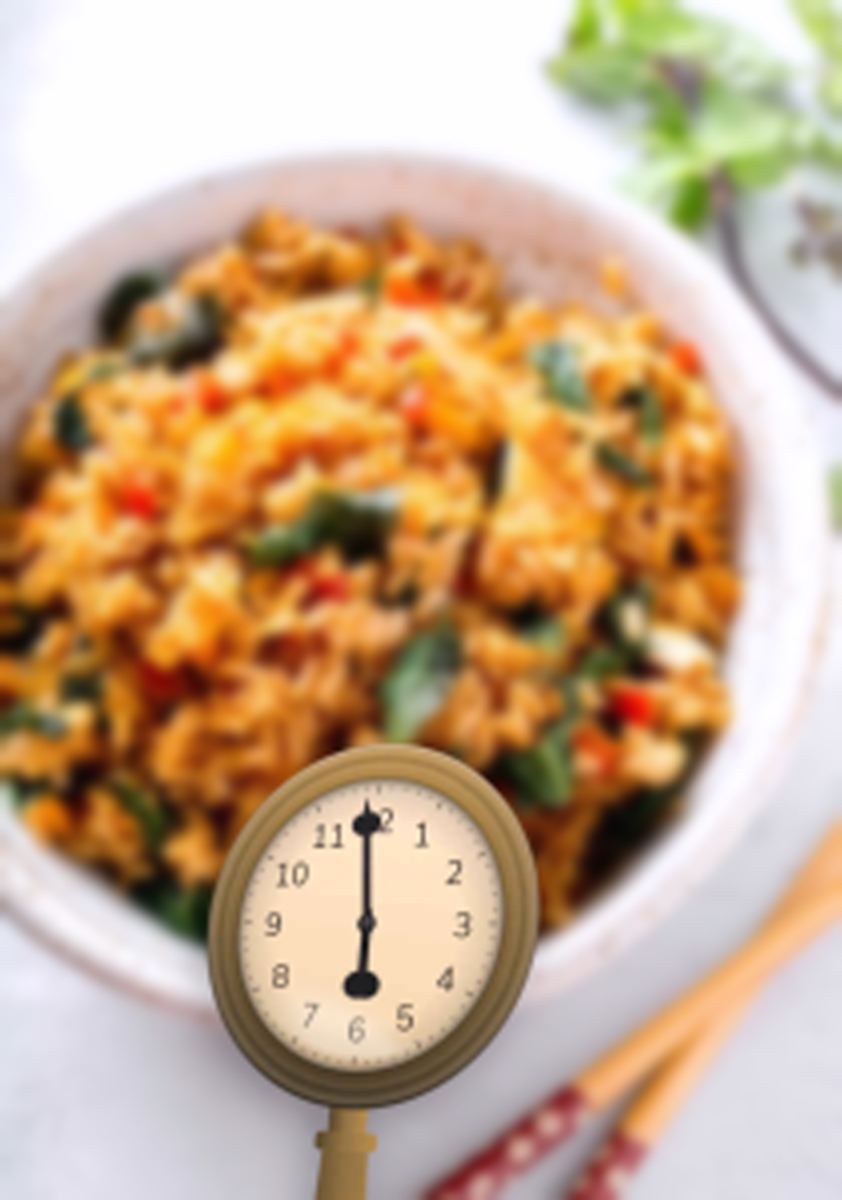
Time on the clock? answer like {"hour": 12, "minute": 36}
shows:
{"hour": 5, "minute": 59}
